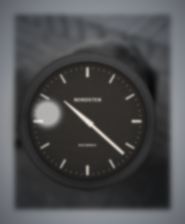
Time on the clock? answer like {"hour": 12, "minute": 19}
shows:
{"hour": 10, "minute": 22}
